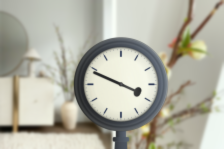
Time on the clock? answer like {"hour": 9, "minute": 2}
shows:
{"hour": 3, "minute": 49}
